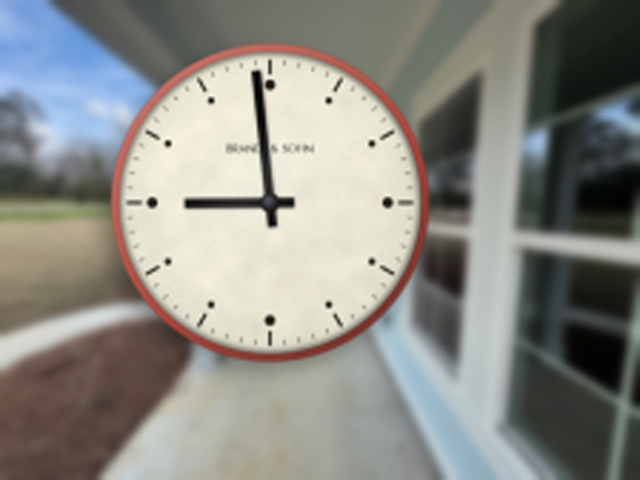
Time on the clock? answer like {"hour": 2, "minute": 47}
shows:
{"hour": 8, "minute": 59}
